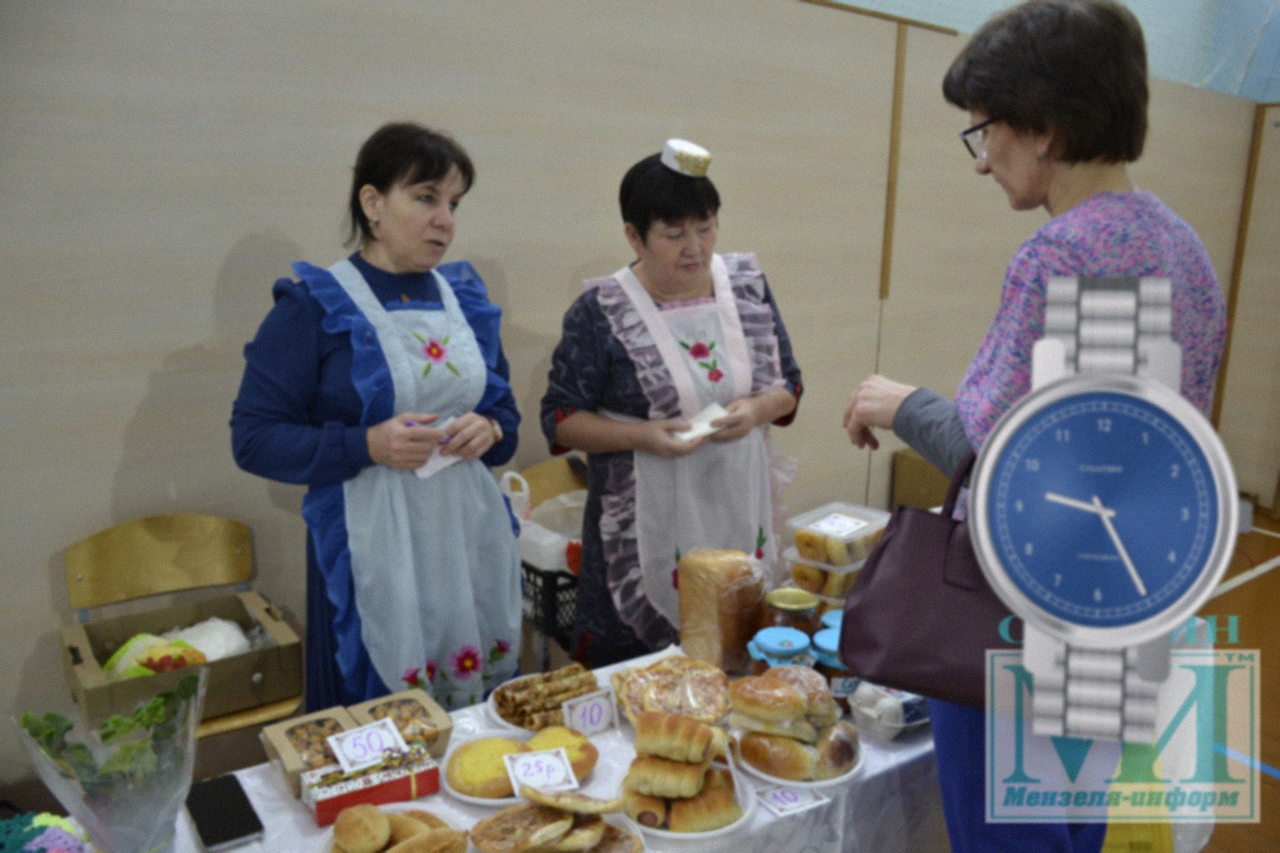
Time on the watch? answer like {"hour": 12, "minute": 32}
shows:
{"hour": 9, "minute": 25}
